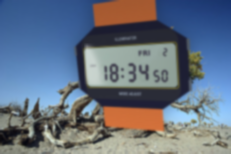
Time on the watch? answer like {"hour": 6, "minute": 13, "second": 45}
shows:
{"hour": 18, "minute": 34, "second": 50}
